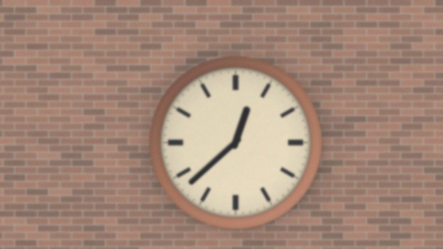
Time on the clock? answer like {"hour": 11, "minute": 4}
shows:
{"hour": 12, "minute": 38}
